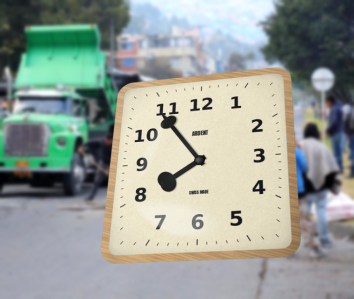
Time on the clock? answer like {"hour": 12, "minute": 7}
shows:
{"hour": 7, "minute": 54}
